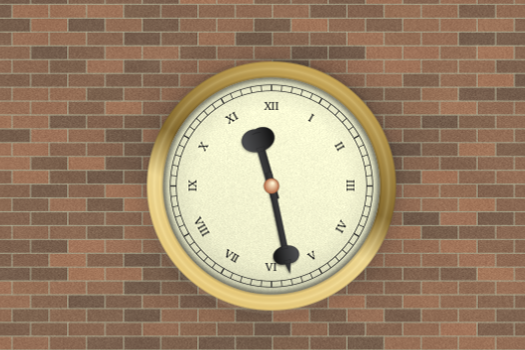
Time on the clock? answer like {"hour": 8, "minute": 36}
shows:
{"hour": 11, "minute": 28}
